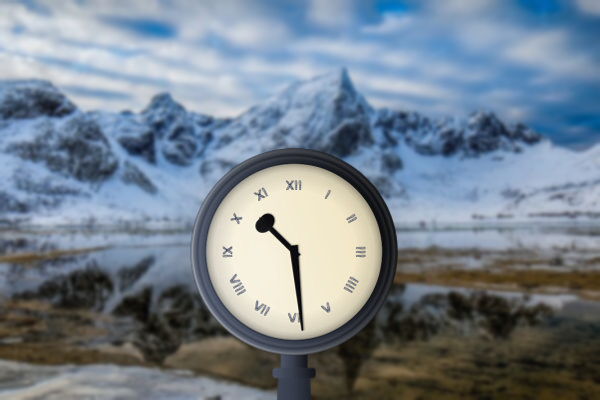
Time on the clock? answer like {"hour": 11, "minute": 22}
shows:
{"hour": 10, "minute": 29}
